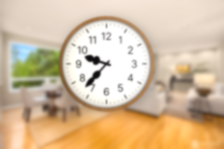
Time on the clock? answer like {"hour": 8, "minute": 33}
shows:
{"hour": 9, "minute": 37}
